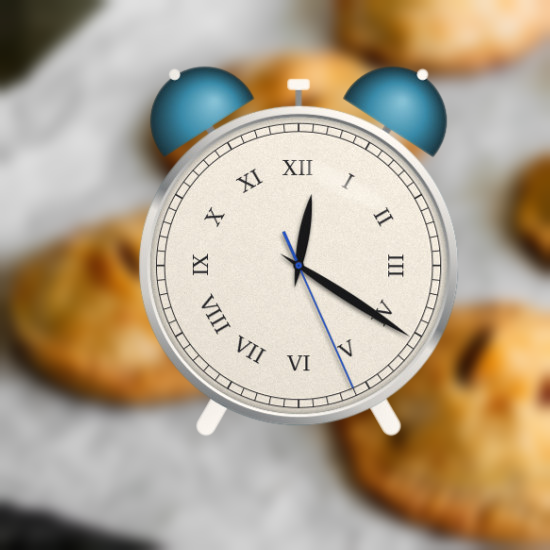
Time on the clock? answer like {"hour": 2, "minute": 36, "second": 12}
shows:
{"hour": 12, "minute": 20, "second": 26}
